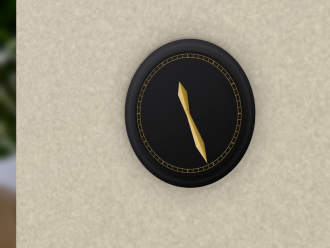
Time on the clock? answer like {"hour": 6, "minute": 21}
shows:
{"hour": 11, "minute": 26}
